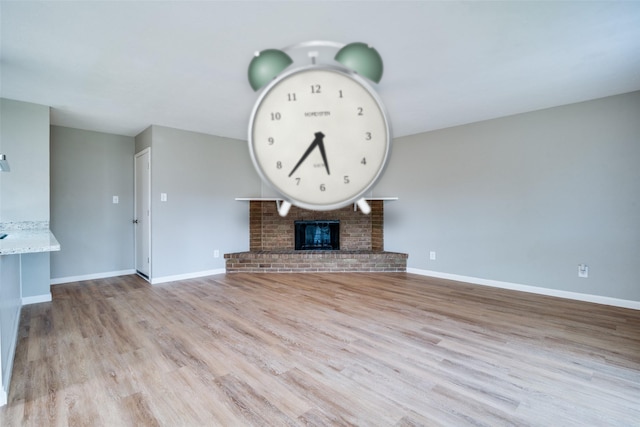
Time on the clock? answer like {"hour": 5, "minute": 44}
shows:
{"hour": 5, "minute": 37}
